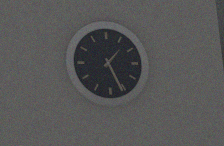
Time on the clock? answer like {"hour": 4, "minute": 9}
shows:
{"hour": 1, "minute": 26}
